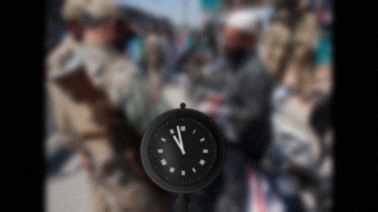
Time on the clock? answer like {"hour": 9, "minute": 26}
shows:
{"hour": 10, "minute": 58}
